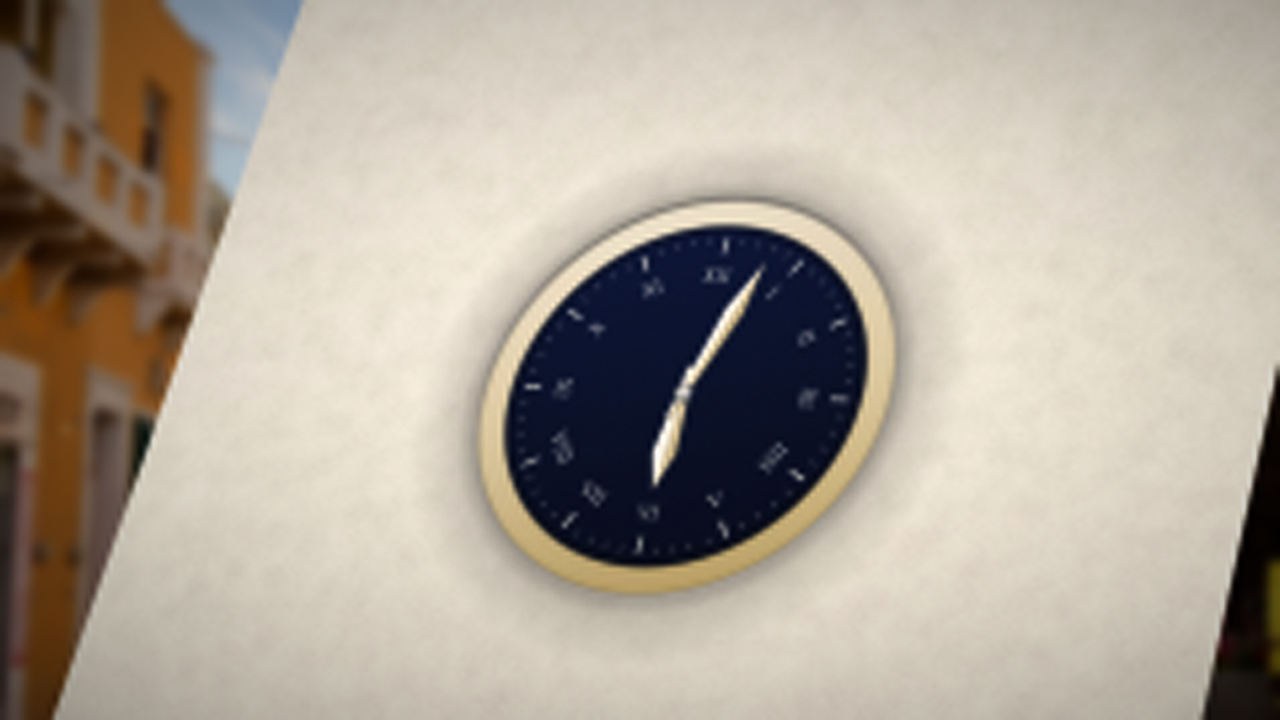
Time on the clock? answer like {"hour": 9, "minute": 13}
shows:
{"hour": 6, "minute": 3}
